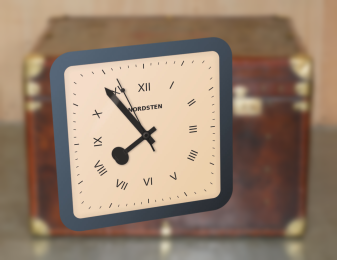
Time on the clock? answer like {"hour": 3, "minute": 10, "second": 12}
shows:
{"hour": 7, "minute": 53, "second": 56}
